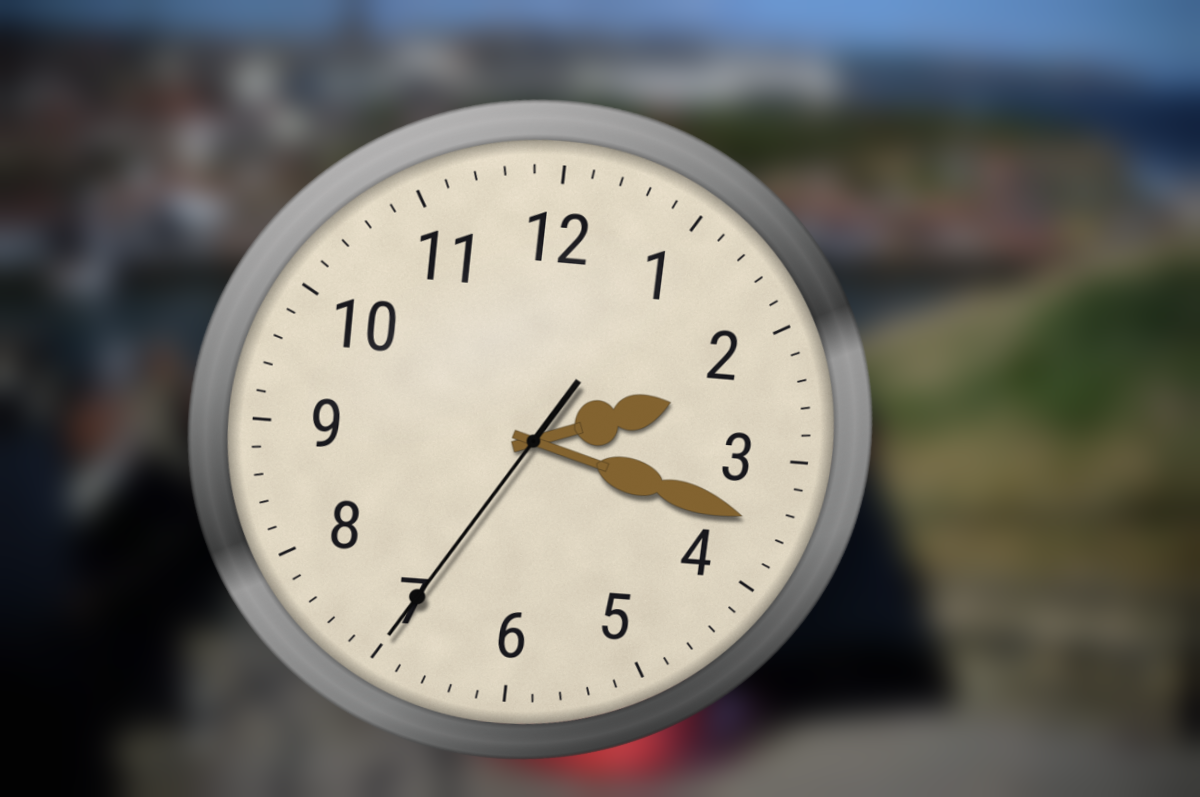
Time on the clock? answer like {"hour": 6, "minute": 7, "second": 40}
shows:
{"hour": 2, "minute": 17, "second": 35}
